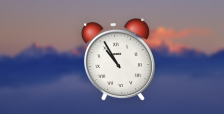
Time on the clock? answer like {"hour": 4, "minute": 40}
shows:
{"hour": 10, "minute": 56}
